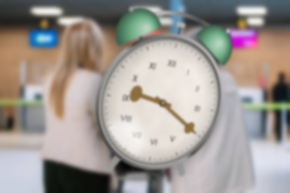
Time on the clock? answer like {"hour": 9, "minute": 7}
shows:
{"hour": 9, "minute": 20}
